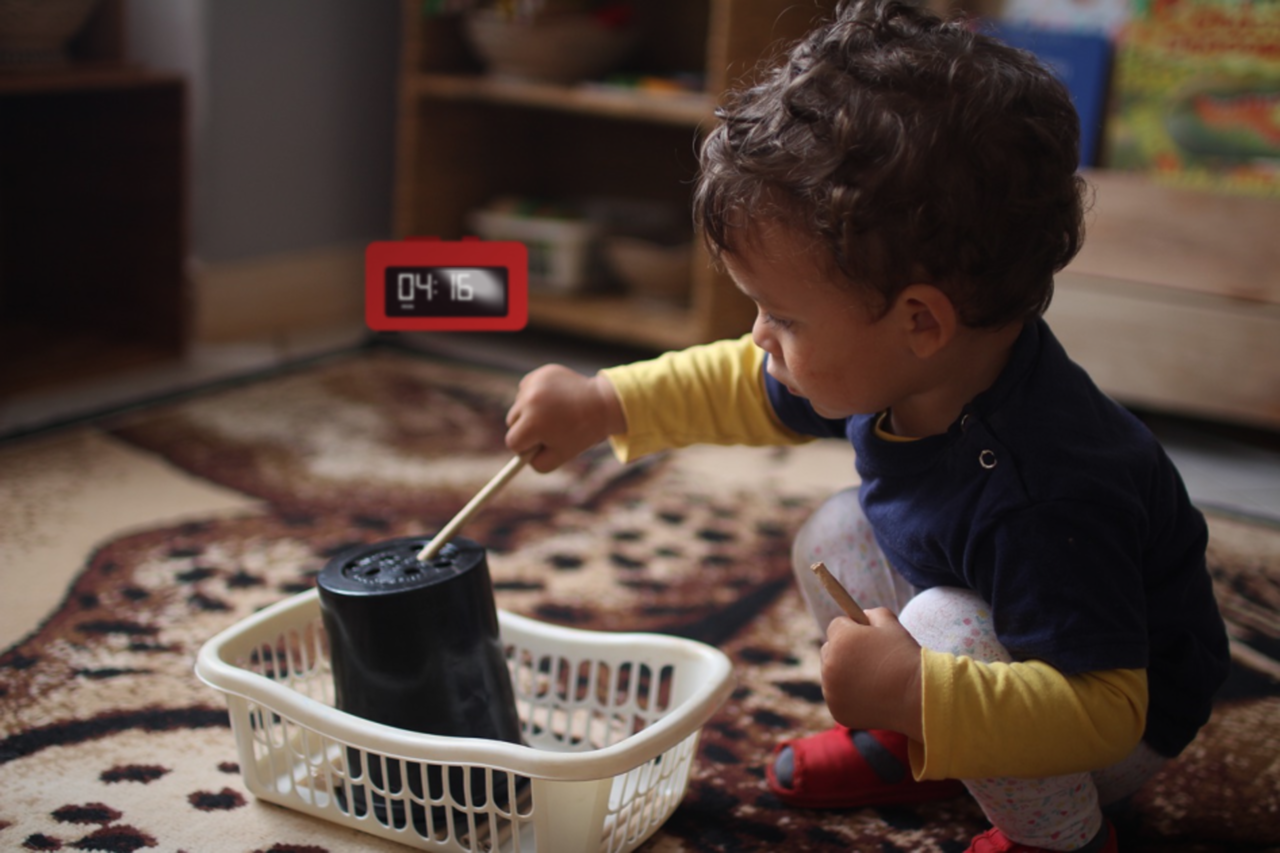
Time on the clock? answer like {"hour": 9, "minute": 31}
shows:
{"hour": 4, "minute": 16}
